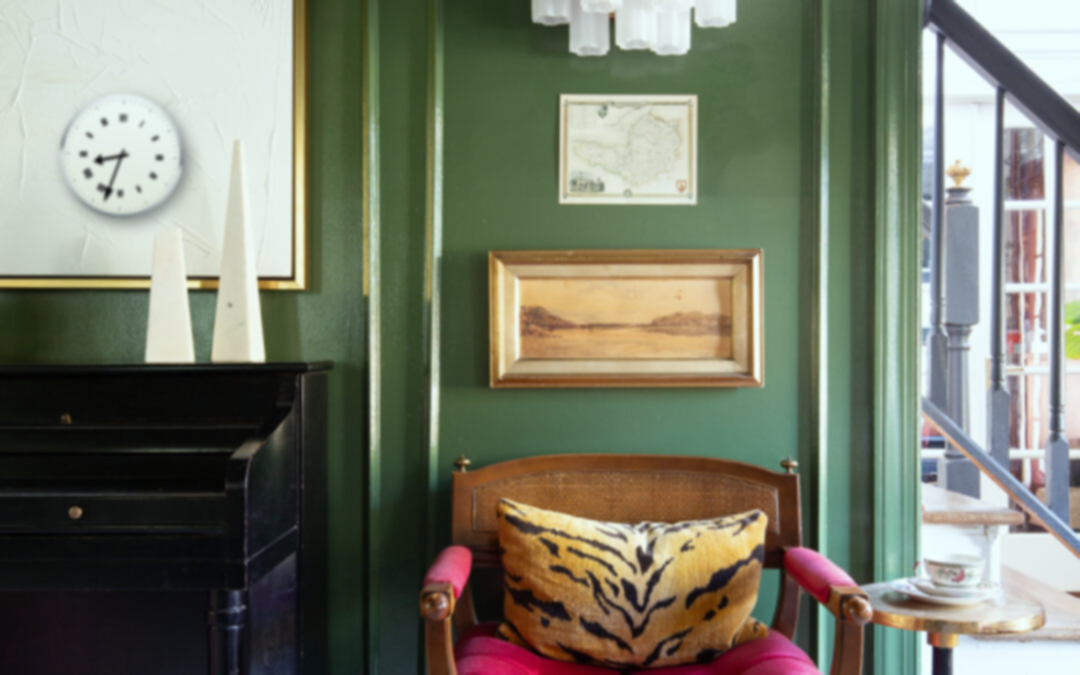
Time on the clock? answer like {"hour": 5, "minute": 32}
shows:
{"hour": 8, "minute": 33}
